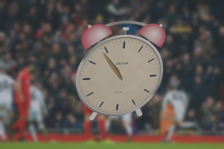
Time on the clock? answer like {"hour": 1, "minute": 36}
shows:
{"hour": 10, "minute": 54}
